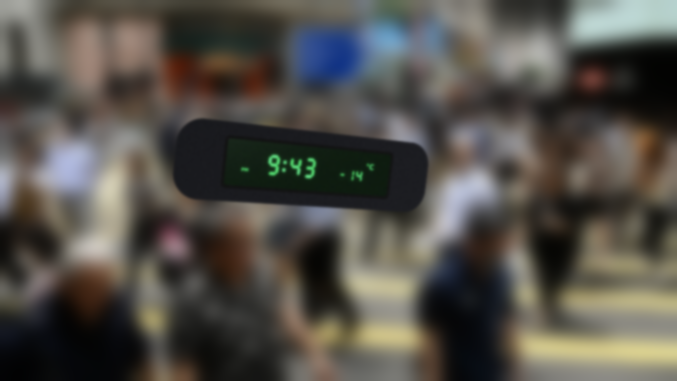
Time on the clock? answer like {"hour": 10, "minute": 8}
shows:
{"hour": 9, "minute": 43}
